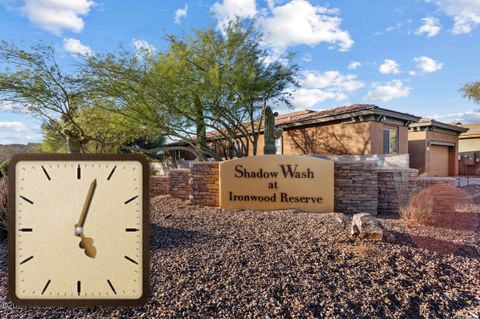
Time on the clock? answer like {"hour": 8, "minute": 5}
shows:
{"hour": 5, "minute": 3}
